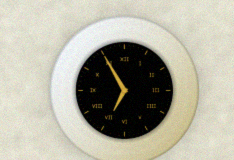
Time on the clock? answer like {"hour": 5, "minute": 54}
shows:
{"hour": 6, "minute": 55}
